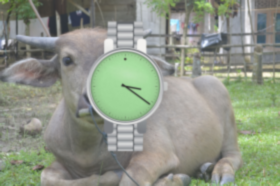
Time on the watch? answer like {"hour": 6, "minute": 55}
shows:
{"hour": 3, "minute": 21}
